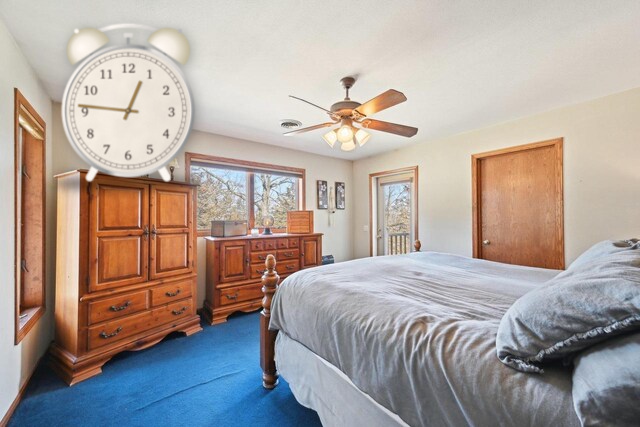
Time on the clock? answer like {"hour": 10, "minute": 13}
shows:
{"hour": 12, "minute": 46}
